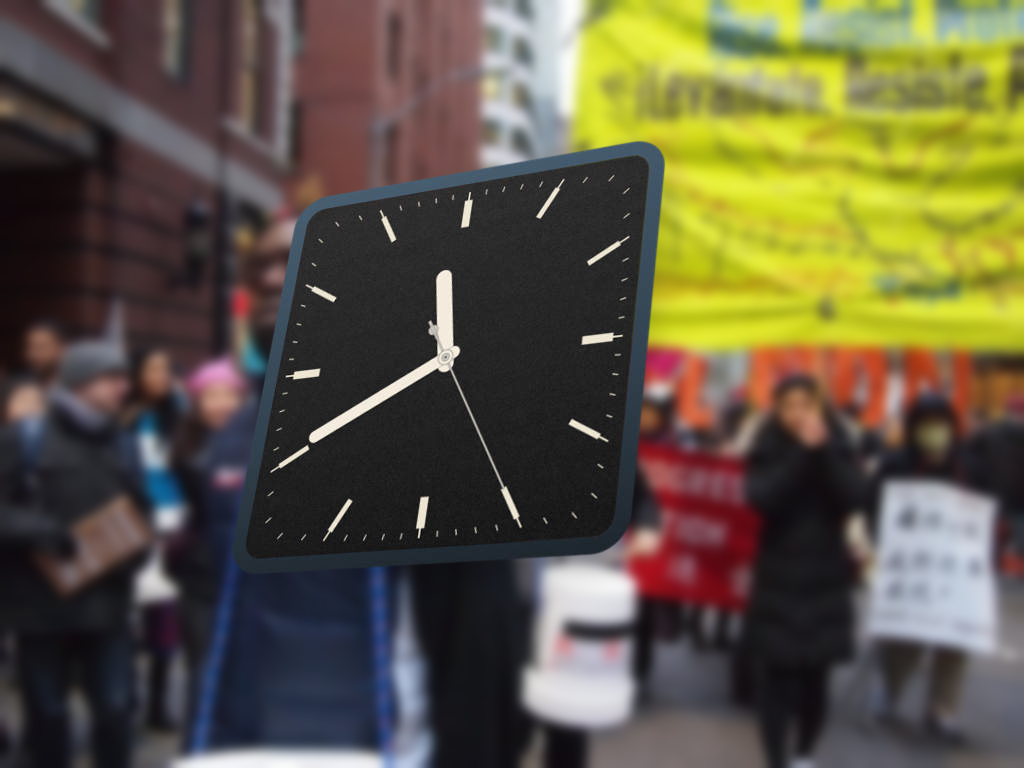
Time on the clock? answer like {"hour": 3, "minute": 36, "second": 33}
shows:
{"hour": 11, "minute": 40, "second": 25}
